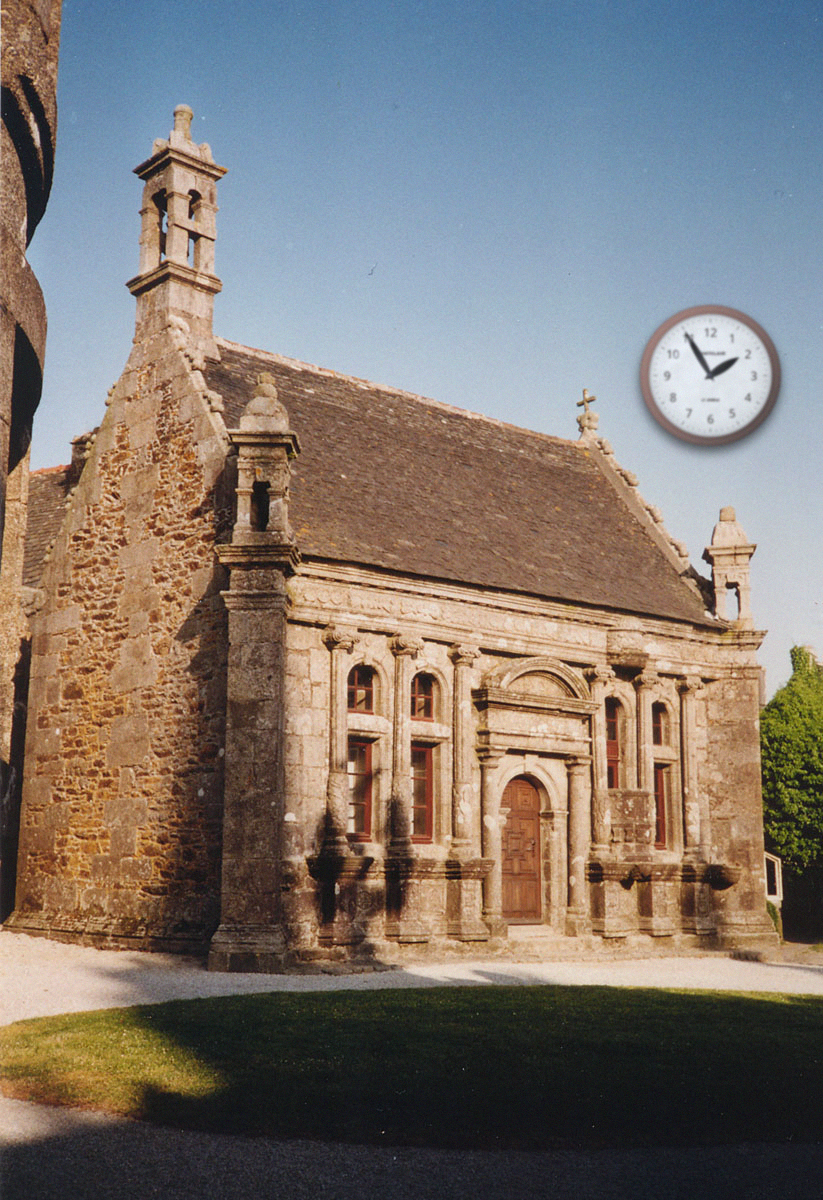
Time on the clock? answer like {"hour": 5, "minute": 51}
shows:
{"hour": 1, "minute": 55}
